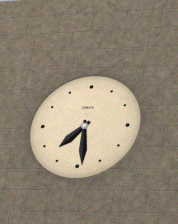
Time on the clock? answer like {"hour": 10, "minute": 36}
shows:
{"hour": 7, "minute": 29}
